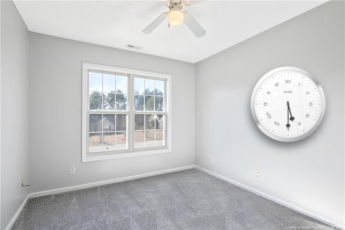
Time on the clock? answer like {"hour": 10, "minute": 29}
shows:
{"hour": 5, "minute": 30}
